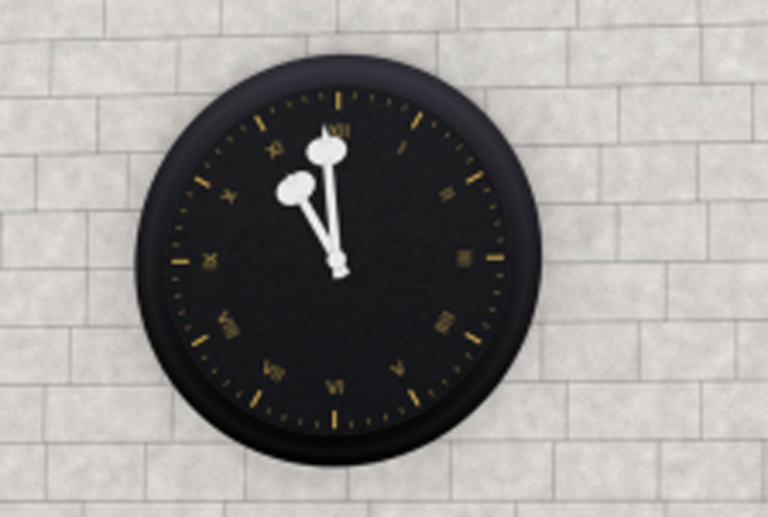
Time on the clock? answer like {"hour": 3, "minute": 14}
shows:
{"hour": 10, "minute": 59}
